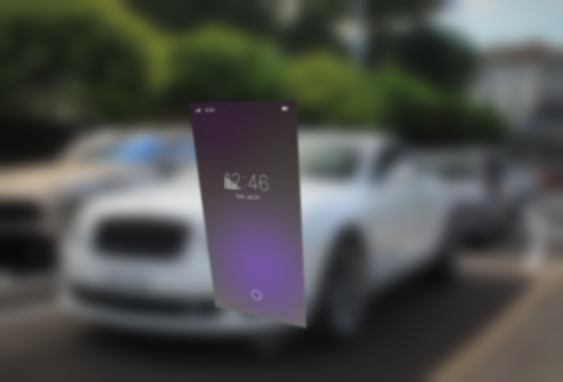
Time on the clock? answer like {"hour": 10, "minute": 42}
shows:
{"hour": 12, "minute": 46}
